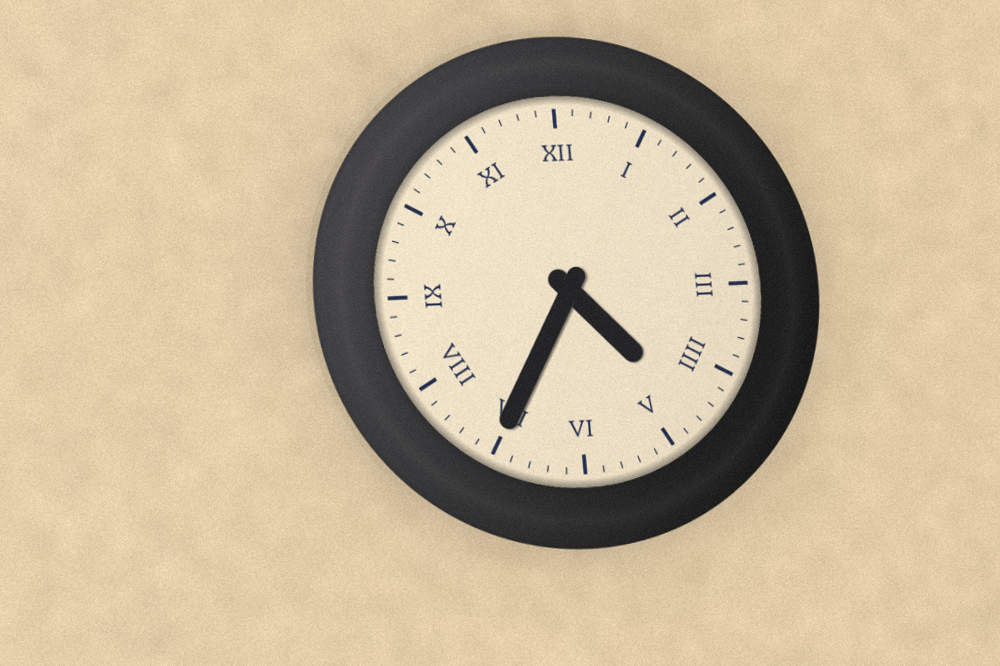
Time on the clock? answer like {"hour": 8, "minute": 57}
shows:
{"hour": 4, "minute": 35}
